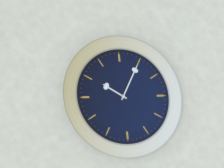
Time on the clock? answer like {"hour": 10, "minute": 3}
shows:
{"hour": 10, "minute": 5}
